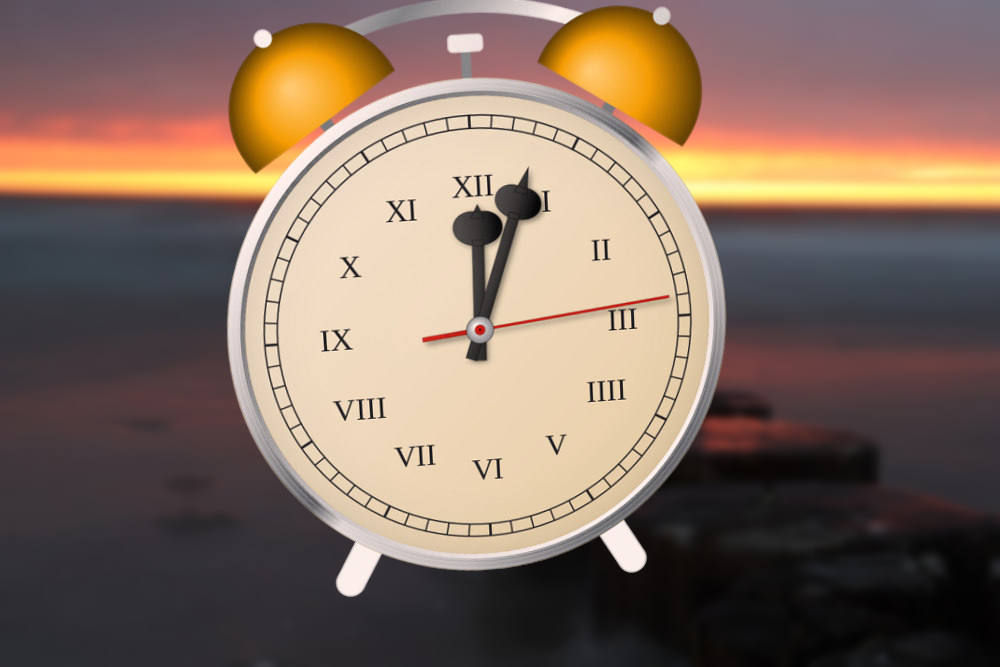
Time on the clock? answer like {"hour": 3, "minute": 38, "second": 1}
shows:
{"hour": 12, "minute": 3, "second": 14}
